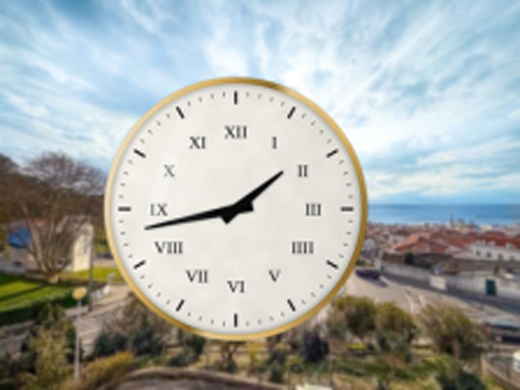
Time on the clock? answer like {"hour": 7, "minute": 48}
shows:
{"hour": 1, "minute": 43}
